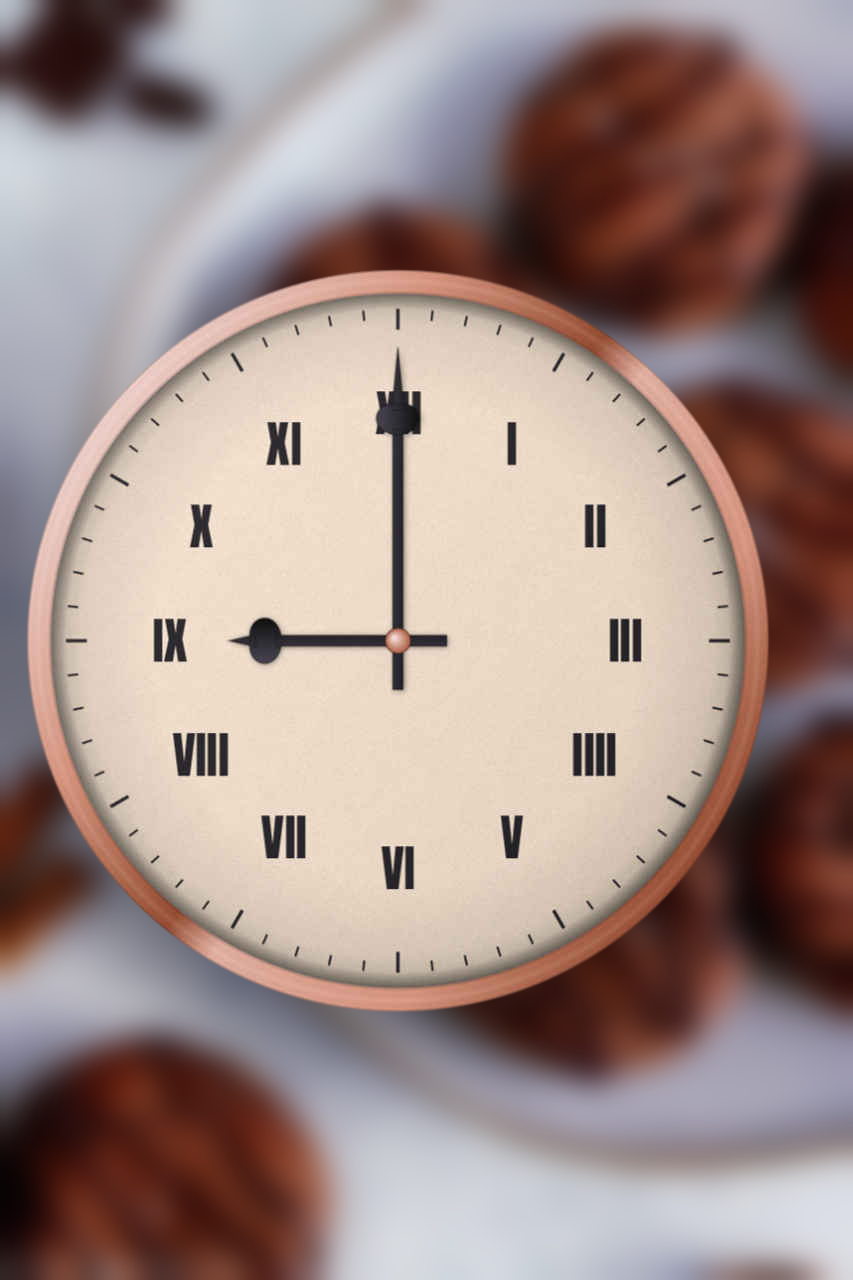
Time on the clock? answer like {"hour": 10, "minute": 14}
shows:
{"hour": 9, "minute": 0}
